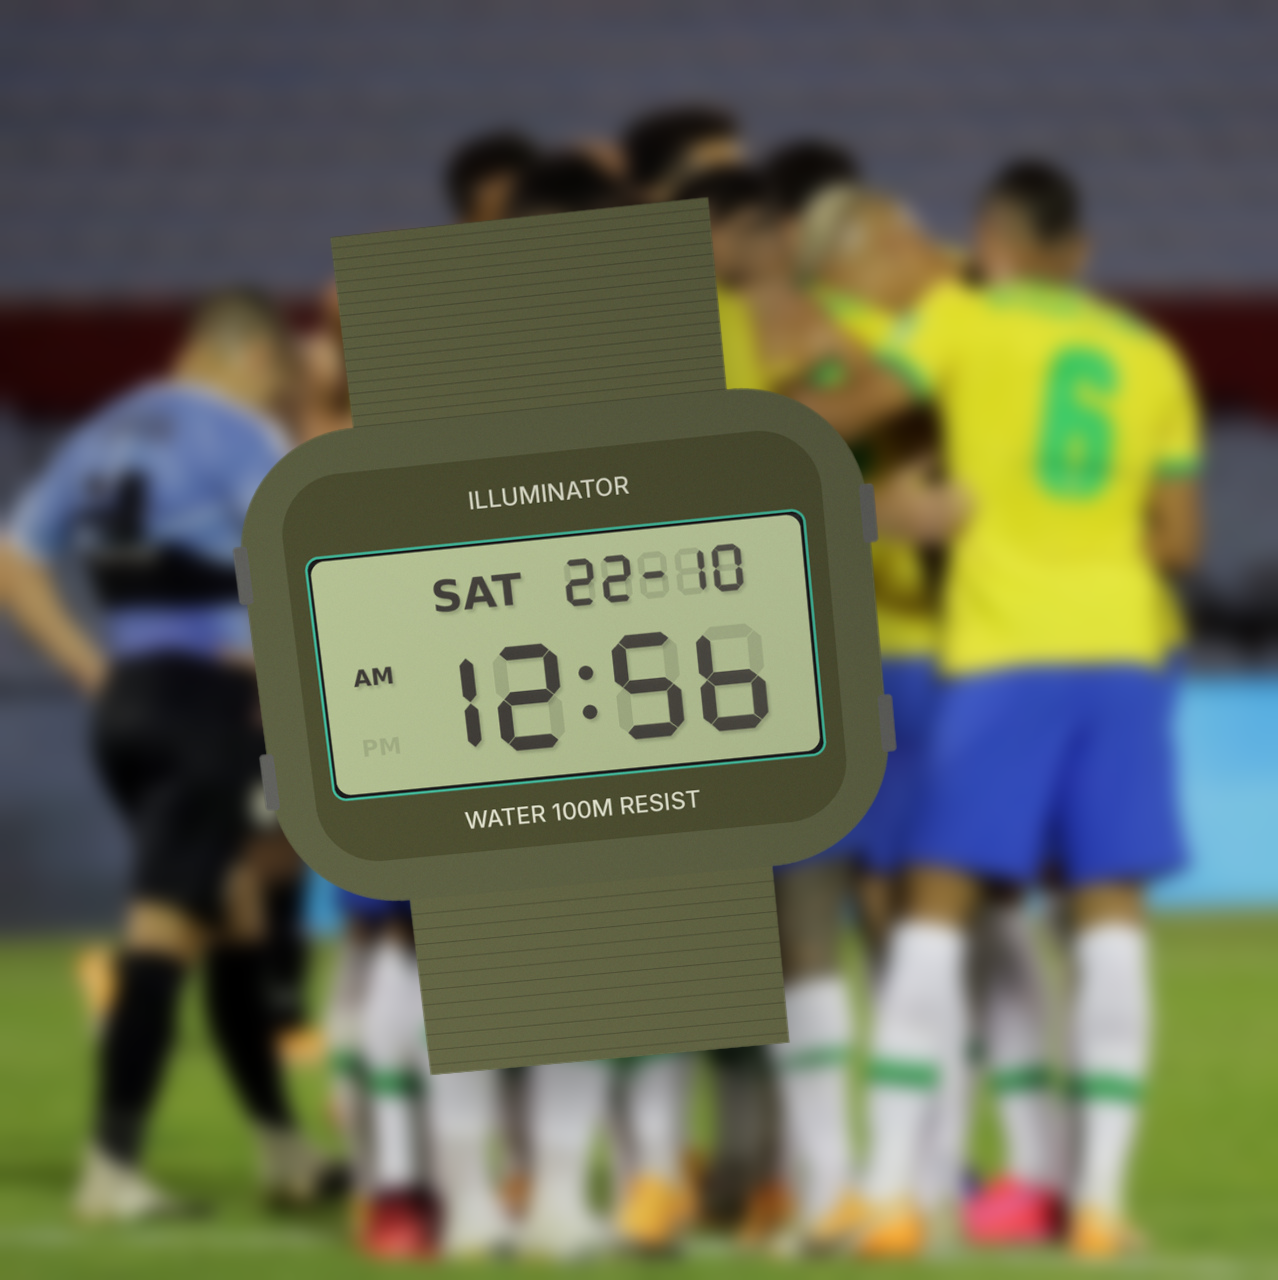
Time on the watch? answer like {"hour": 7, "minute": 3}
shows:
{"hour": 12, "minute": 56}
